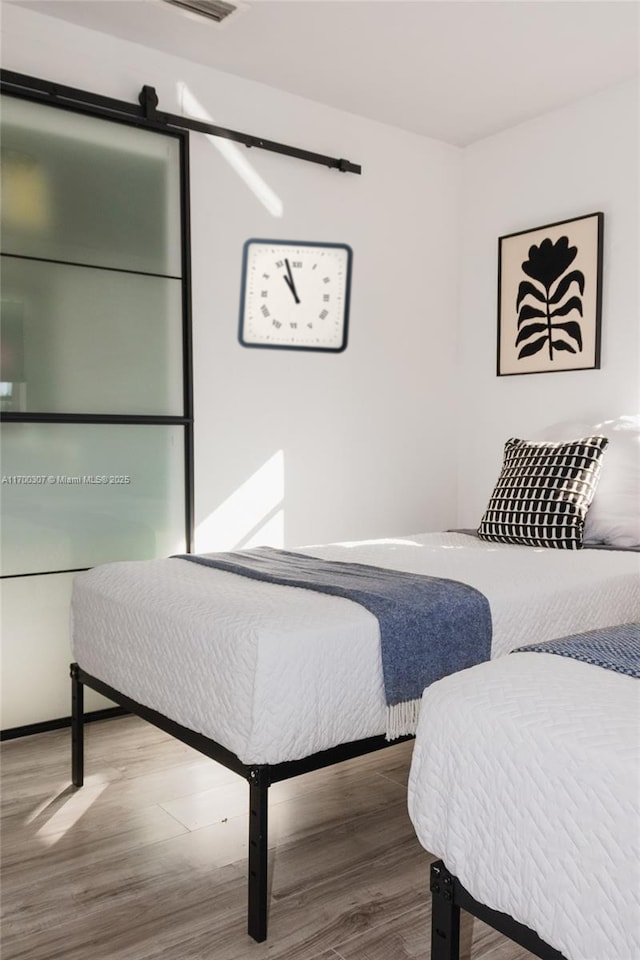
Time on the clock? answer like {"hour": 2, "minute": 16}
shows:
{"hour": 10, "minute": 57}
